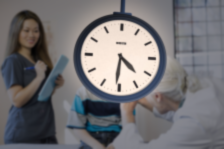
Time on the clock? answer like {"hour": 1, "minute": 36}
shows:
{"hour": 4, "minute": 31}
